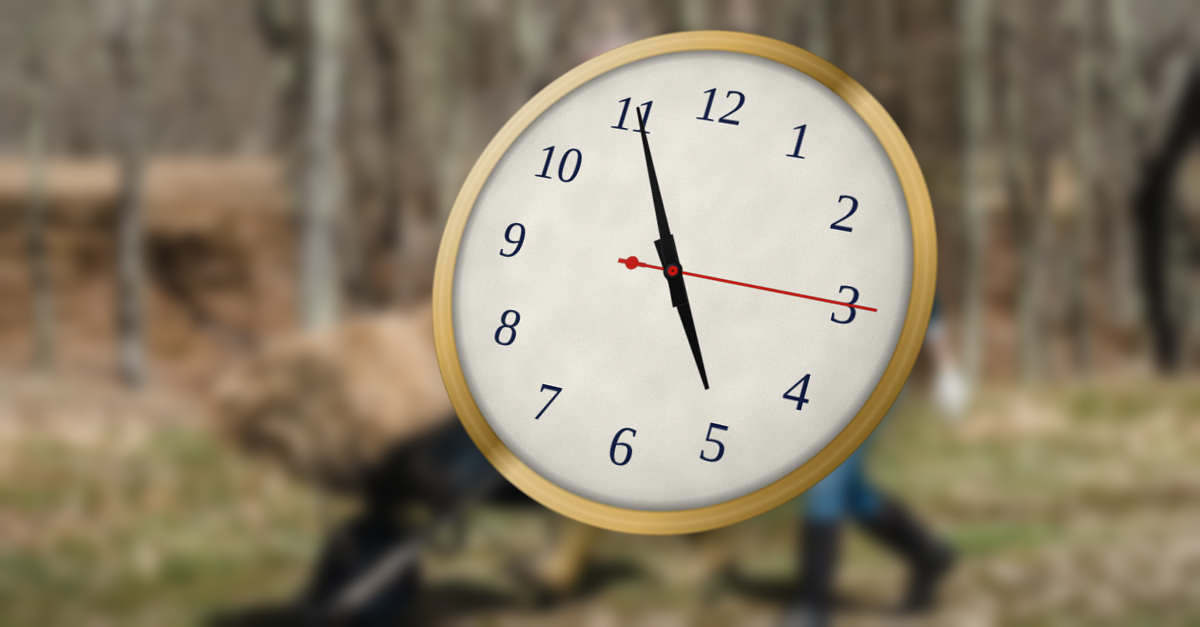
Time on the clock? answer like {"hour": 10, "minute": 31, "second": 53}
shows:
{"hour": 4, "minute": 55, "second": 15}
